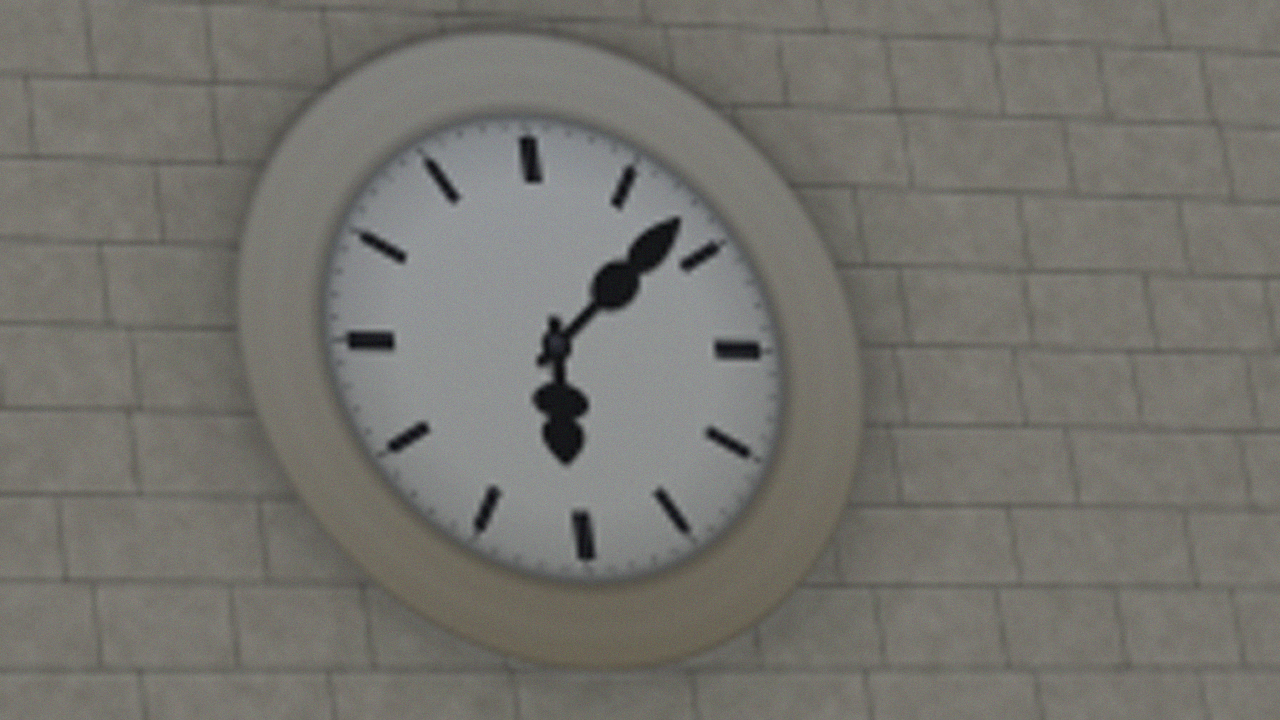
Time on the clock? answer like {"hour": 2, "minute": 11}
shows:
{"hour": 6, "minute": 8}
